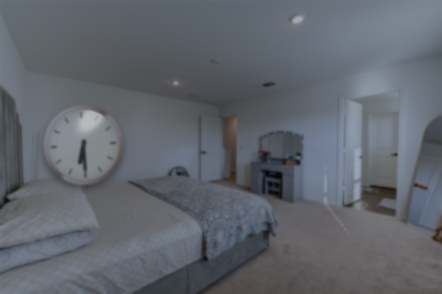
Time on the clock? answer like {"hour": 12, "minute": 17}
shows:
{"hour": 6, "minute": 30}
